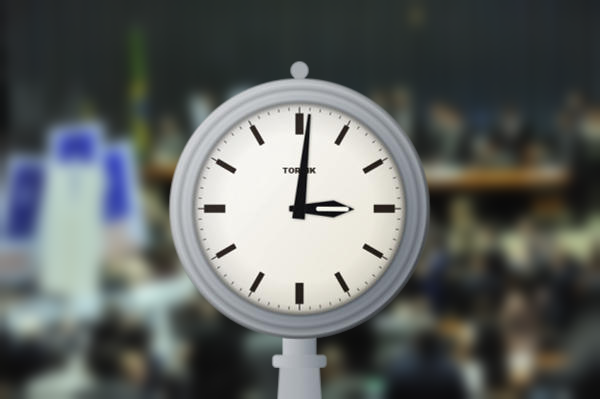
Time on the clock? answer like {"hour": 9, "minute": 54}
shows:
{"hour": 3, "minute": 1}
